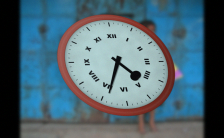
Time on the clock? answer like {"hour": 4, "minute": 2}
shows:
{"hour": 4, "minute": 34}
